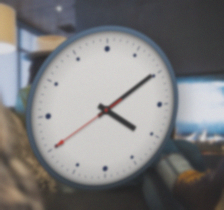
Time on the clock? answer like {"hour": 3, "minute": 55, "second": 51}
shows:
{"hour": 4, "minute": 9, "second": 40}
